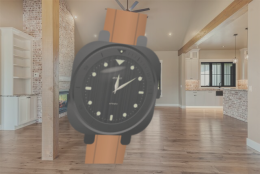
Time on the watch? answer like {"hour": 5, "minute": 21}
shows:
{"hour": 12, "minute": 9}
